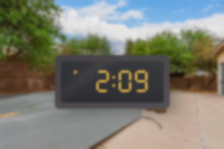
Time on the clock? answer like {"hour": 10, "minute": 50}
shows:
{"hour": 2, "minute": 9}
